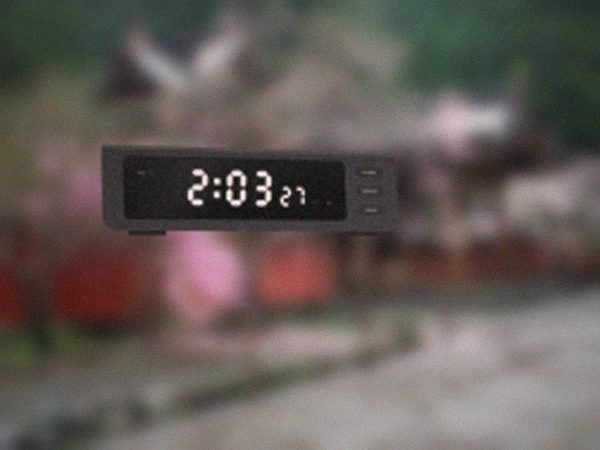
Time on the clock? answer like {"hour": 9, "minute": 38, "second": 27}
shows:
{"hour": 2, "minute": 3, "second": 27}
